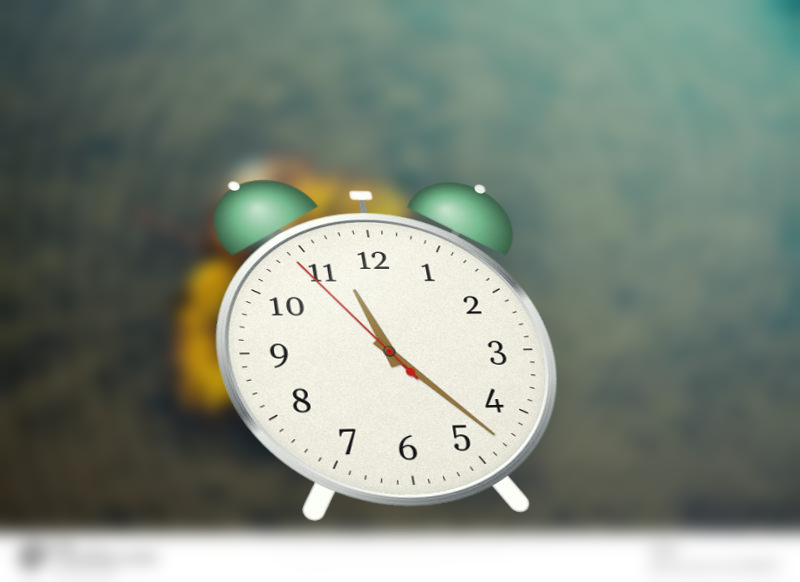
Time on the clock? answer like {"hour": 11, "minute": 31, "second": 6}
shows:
{"hour": 11, "minute": 22, "second": 54}
